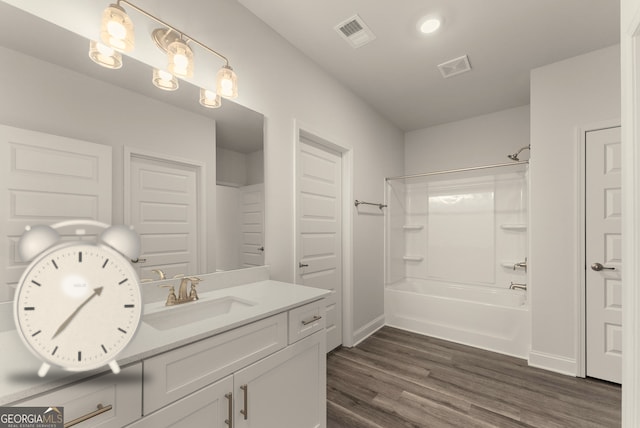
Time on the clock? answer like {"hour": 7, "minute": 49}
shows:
{"hour": 1, "minute": 37}
